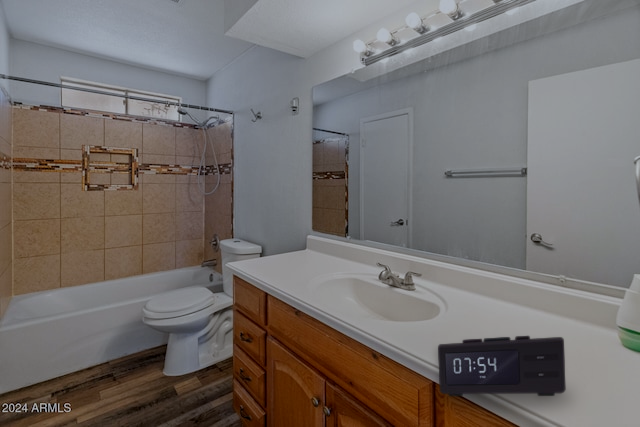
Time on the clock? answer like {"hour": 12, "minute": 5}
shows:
{"hour": 7, "minute": 54}
